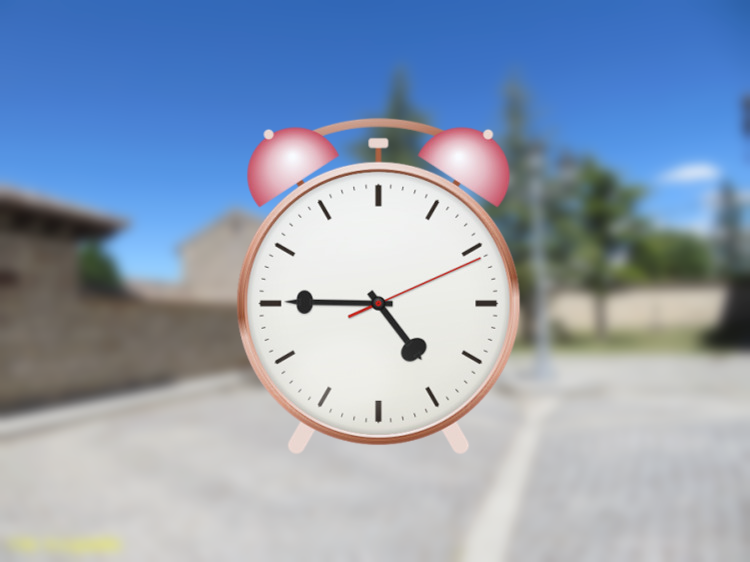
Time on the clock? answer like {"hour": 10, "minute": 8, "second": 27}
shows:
{"hour": 4, "minute": 45, "second": 11}
